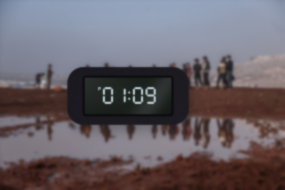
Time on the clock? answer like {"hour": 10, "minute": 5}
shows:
{"hour": 1, "minute": 9}
